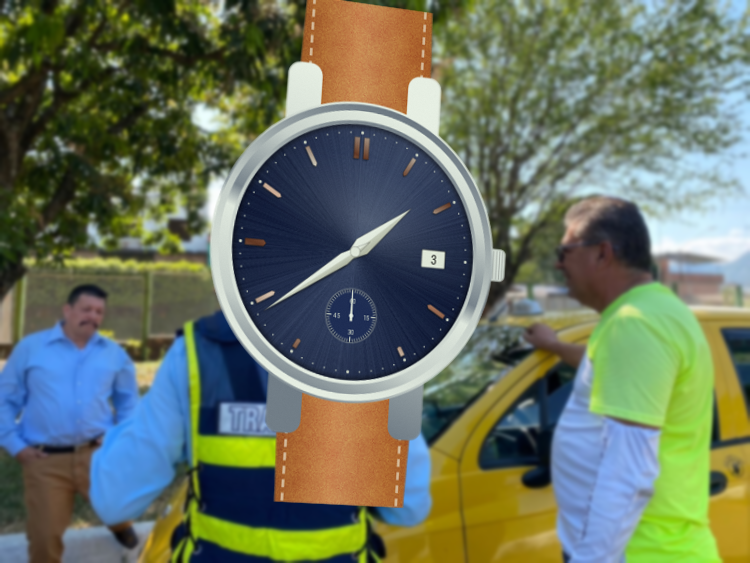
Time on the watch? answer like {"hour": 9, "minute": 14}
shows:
{"hour": 1, "minute": 39}
